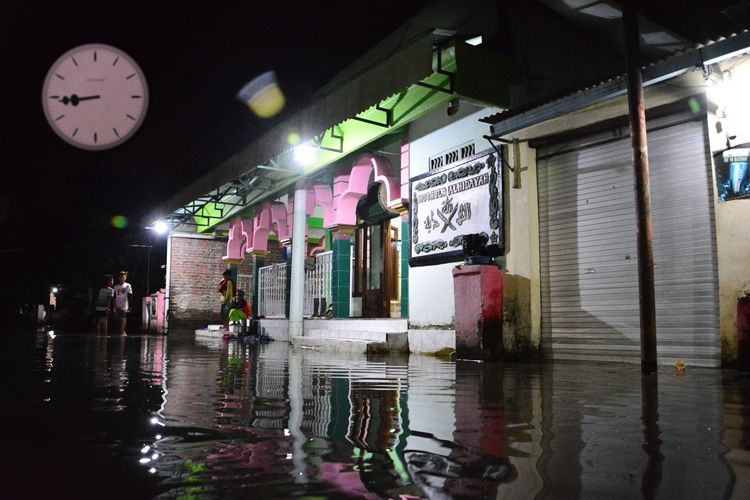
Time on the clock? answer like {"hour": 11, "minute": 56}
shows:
{"hour": 8, "minute": 44}
